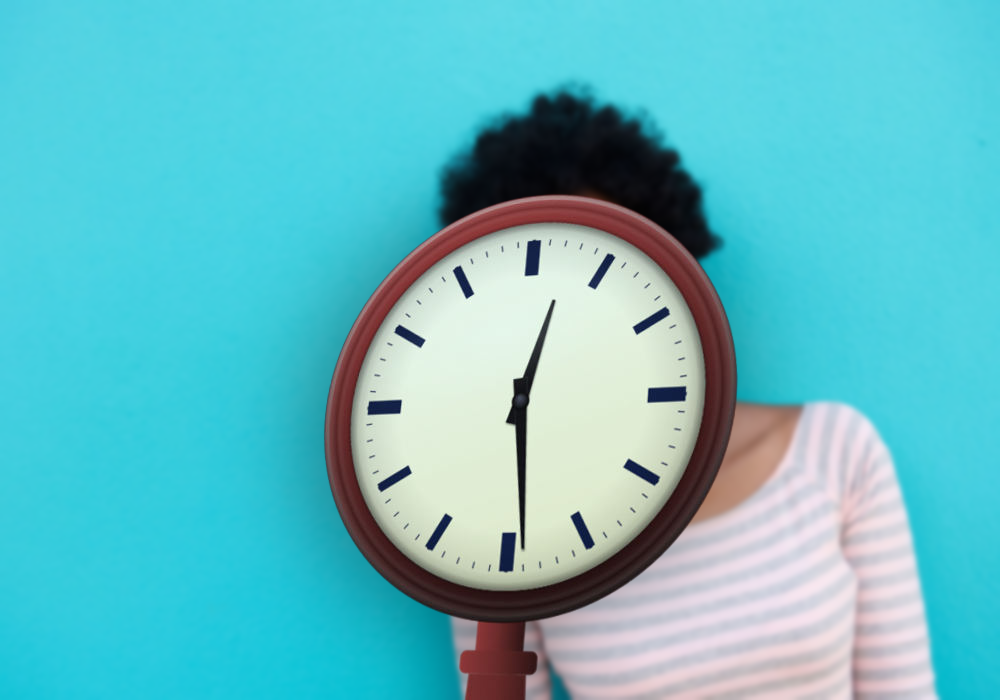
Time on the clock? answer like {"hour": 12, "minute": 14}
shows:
{"hour": 12, "minute": 29}
